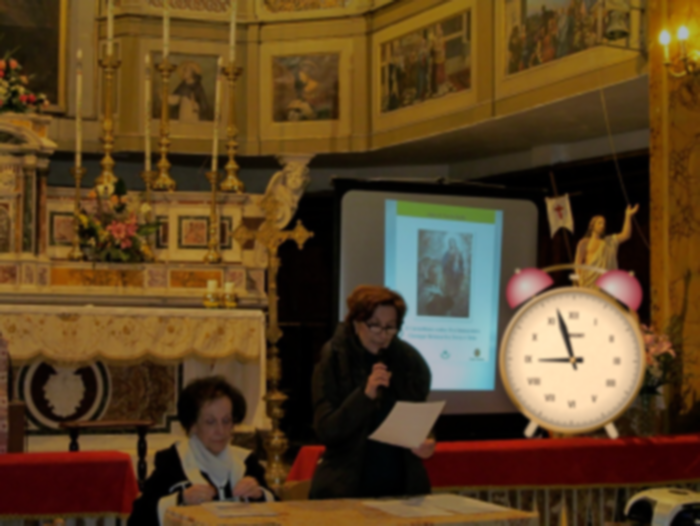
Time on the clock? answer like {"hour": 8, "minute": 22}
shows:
{"hour": 8, "minute": 57}
